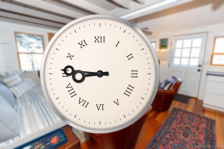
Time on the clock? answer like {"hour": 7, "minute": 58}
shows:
{"hour": 8, "minute": 46}
